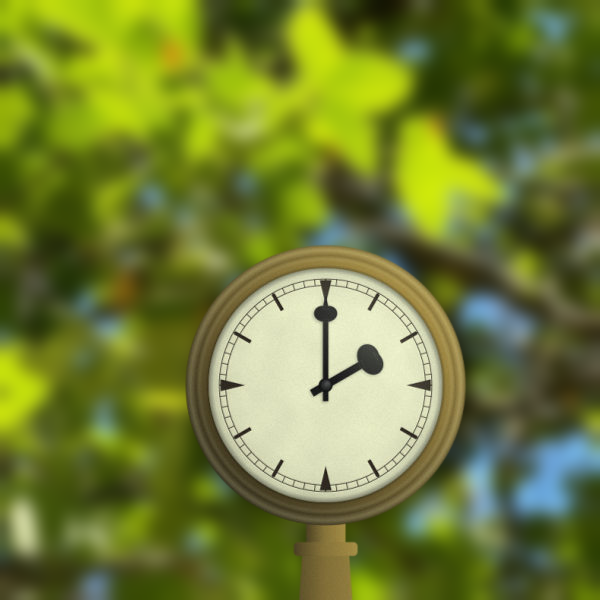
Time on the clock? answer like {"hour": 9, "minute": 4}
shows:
{"hour": 2, "minute": 0}
